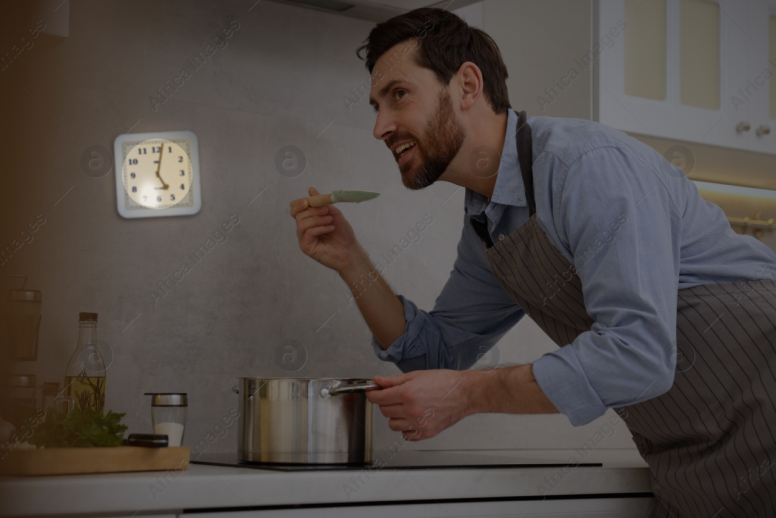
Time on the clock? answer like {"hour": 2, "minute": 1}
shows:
{"hour": 5, "minute": 2}
